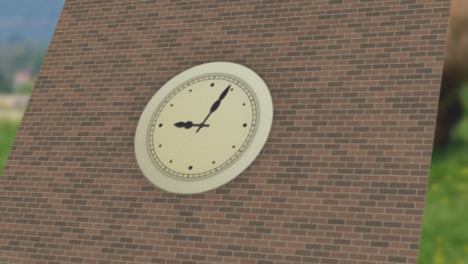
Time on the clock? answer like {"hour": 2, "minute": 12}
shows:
{"hour": 9, "minute": 4}
